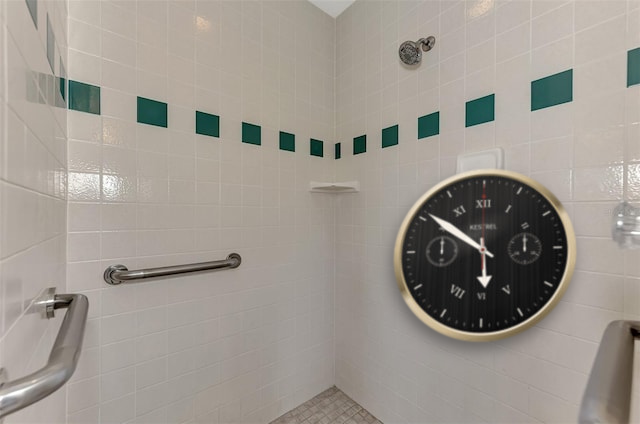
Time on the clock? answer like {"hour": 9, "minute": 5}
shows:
{"hour": 5, "minute": 51}
